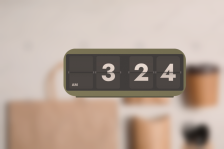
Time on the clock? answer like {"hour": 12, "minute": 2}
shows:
{"hour": 3, "minute": 24}
